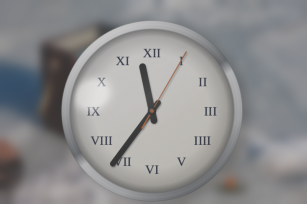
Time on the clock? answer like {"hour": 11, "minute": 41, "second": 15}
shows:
{"hour": 11, "minute": 36, "second": 5}
